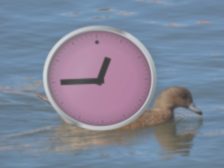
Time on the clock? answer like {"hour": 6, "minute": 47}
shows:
{"hour": 12, "minute": 45}
